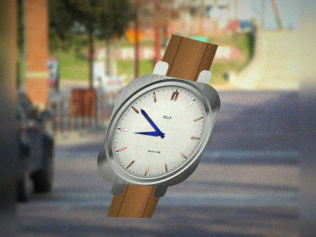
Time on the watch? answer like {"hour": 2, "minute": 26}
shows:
{"hour": 8, "minute": 51}
